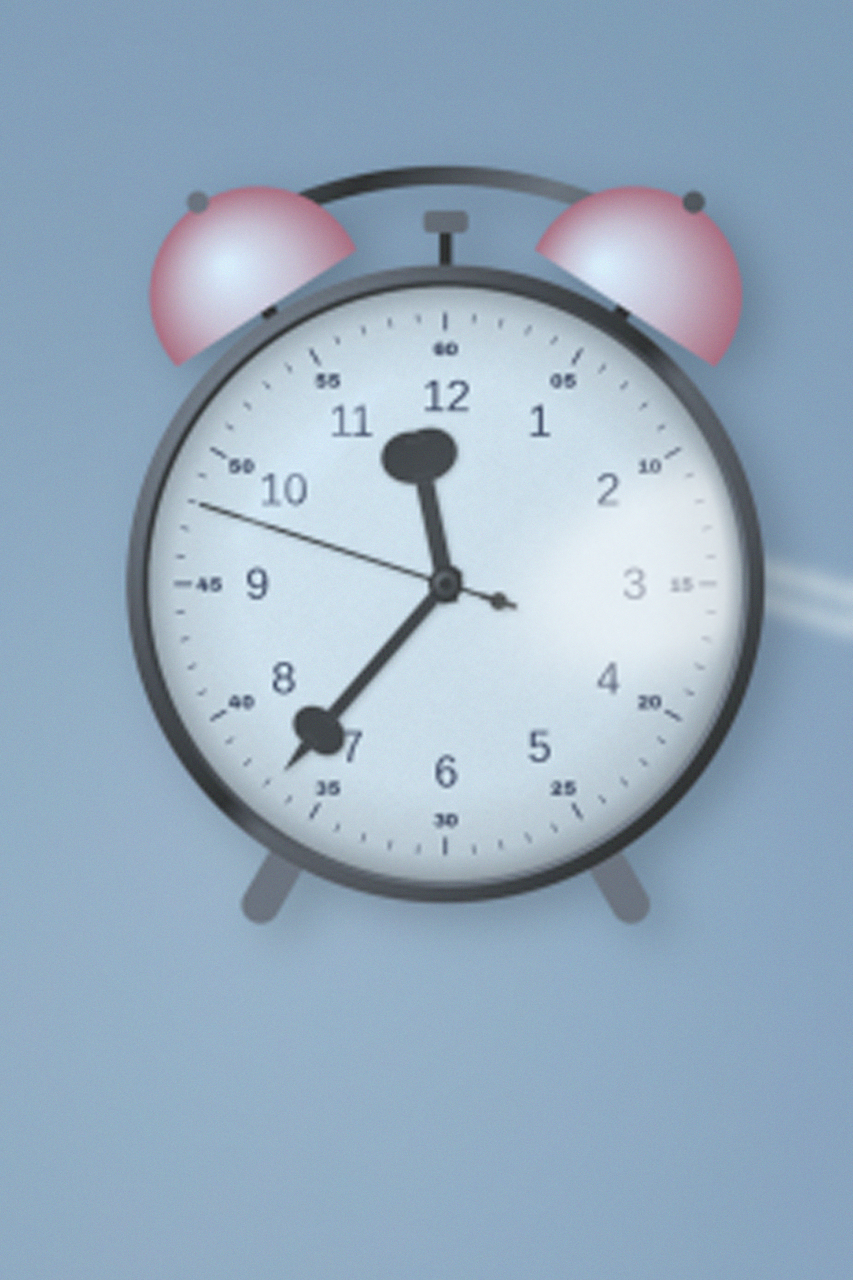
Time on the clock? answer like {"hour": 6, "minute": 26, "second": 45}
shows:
{"hour": 11, "minute": 36, "second": 48}
